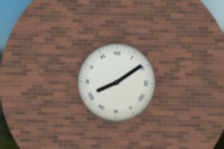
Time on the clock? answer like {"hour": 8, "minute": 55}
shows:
{"hour": 8, "minute": 9}
